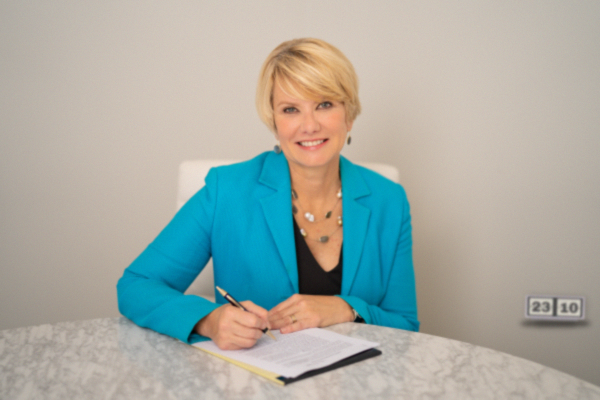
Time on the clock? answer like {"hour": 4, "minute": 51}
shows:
{"hour": 23, "minute": 10}
